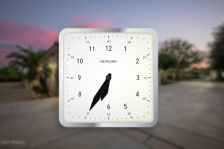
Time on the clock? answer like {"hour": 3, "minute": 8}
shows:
{"hour": 6, "minute": 35}
